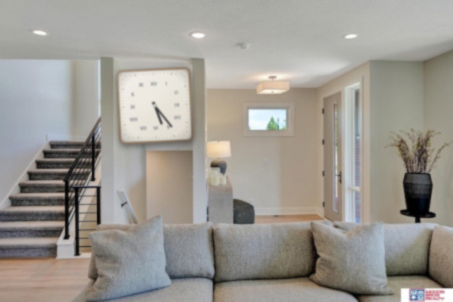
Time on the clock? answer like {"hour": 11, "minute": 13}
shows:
{"hour": 5, "minute": 24}
